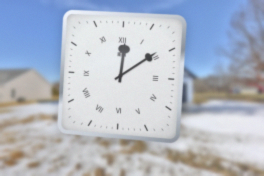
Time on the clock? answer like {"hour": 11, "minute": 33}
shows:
{"hour": 12, "minute": 9}
